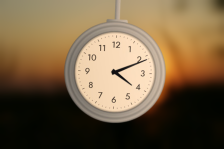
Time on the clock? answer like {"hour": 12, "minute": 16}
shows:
{"hour": 4, "minute": 11}
